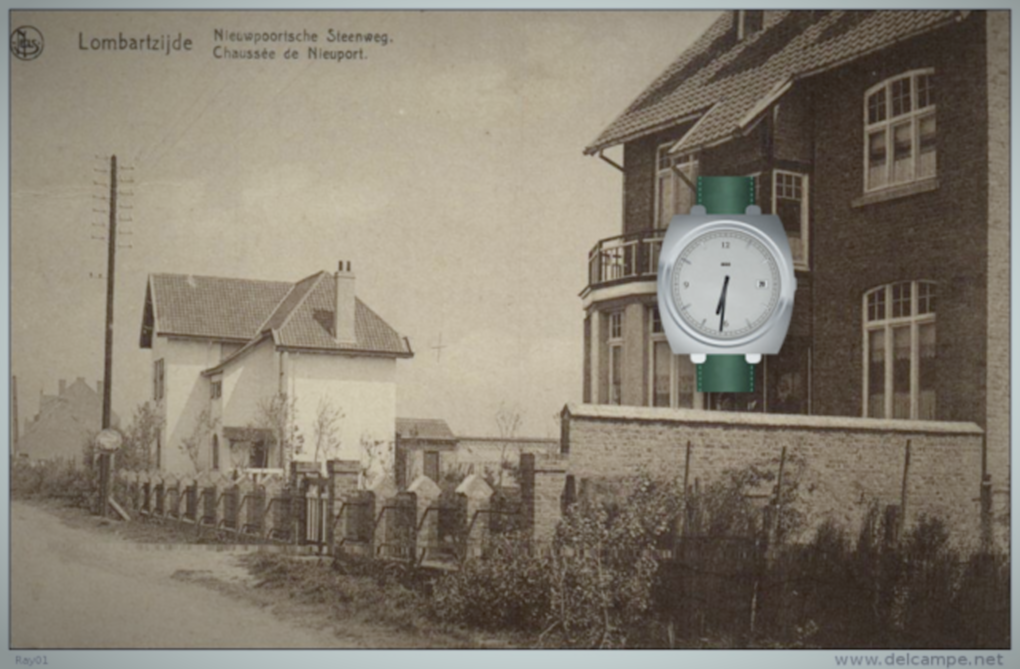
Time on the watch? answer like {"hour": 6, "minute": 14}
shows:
{"hour": 6, "minute": 31}
